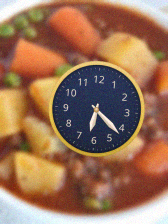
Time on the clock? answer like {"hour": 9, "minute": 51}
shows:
{"hour": 6, "minute": 22}
